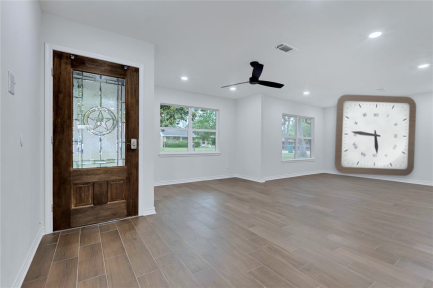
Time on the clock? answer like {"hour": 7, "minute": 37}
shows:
{"hour": 5, "minute": 46}
